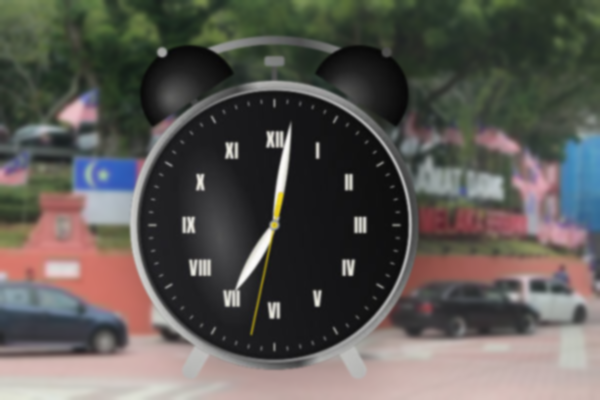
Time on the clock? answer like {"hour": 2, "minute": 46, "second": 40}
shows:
{"hour": 7, "minute": 1, "second": 32}
